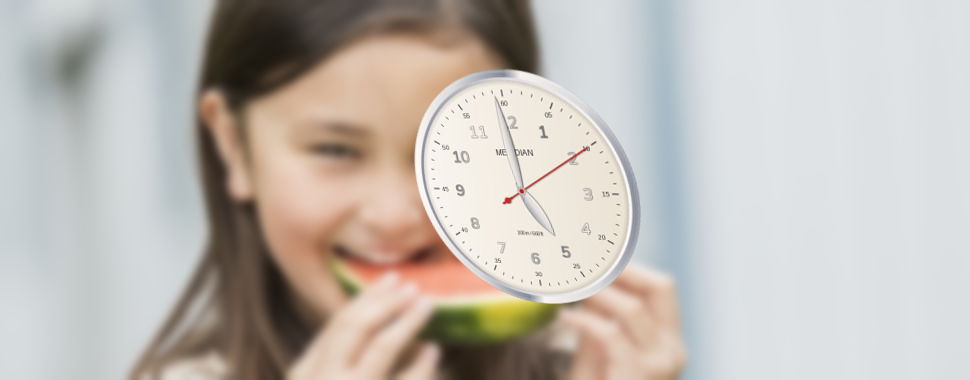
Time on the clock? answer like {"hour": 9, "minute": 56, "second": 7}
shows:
{"hour": 4, "minute": 59, "second": 10}
